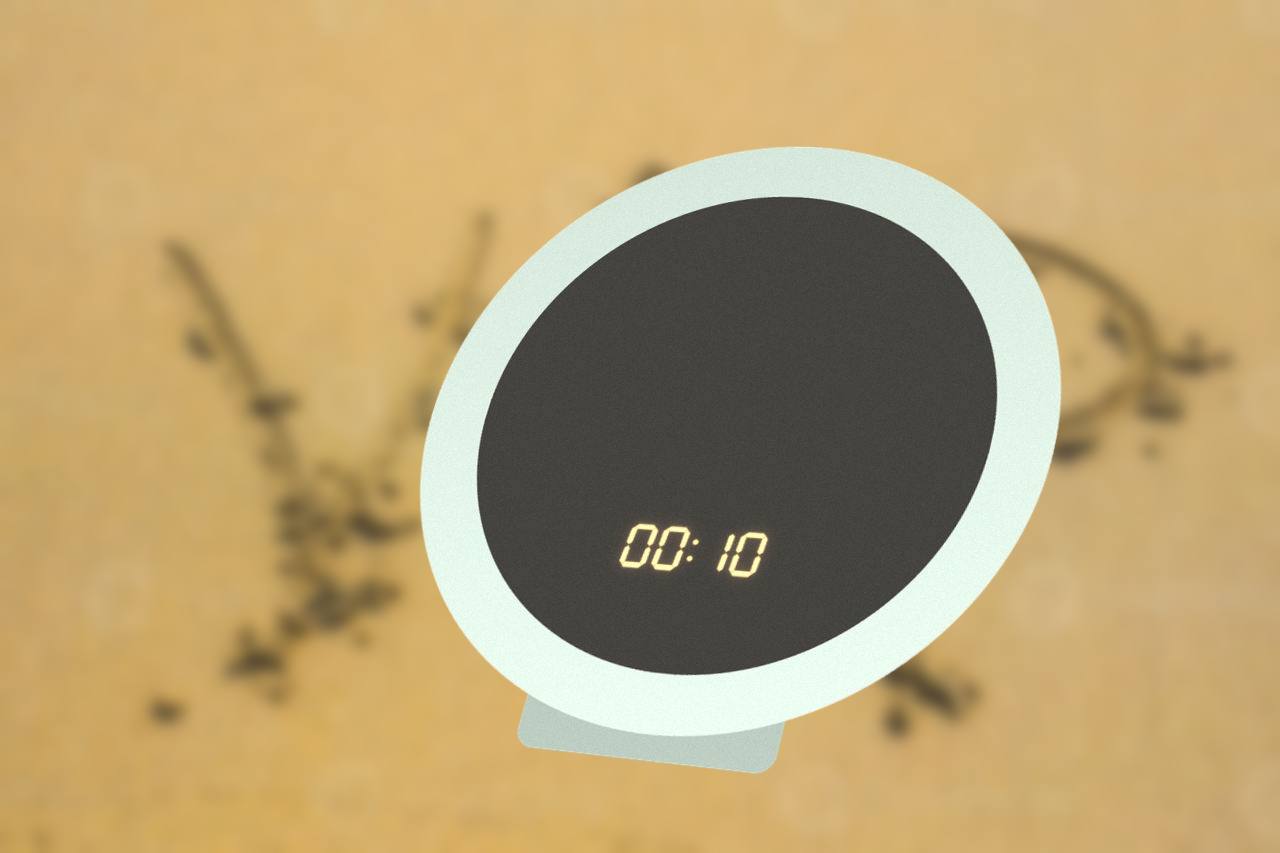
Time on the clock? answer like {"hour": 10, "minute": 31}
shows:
{"hour": 0, "minute": 10}
